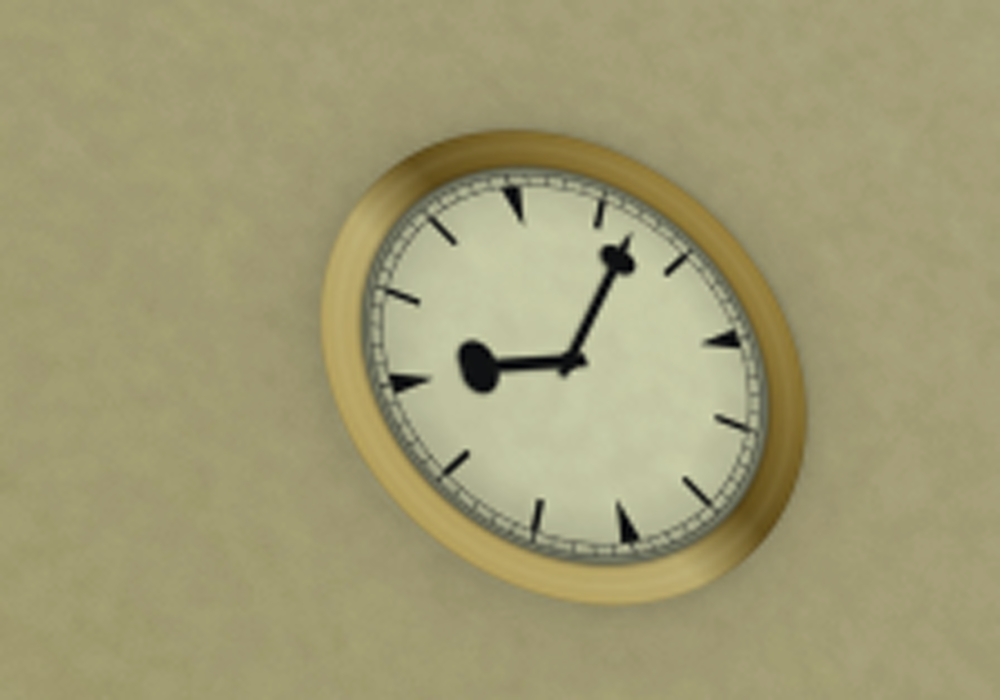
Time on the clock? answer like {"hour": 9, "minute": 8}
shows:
{"hour": 9, "minute": 7}
